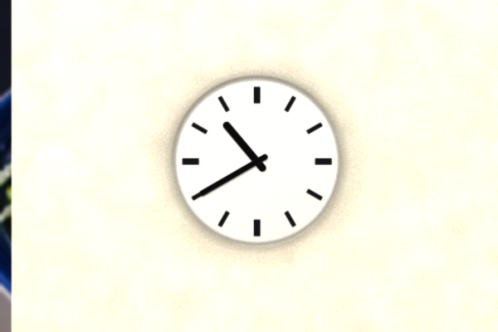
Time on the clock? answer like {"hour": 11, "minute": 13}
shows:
{"hour": 10, "minute": 40}
